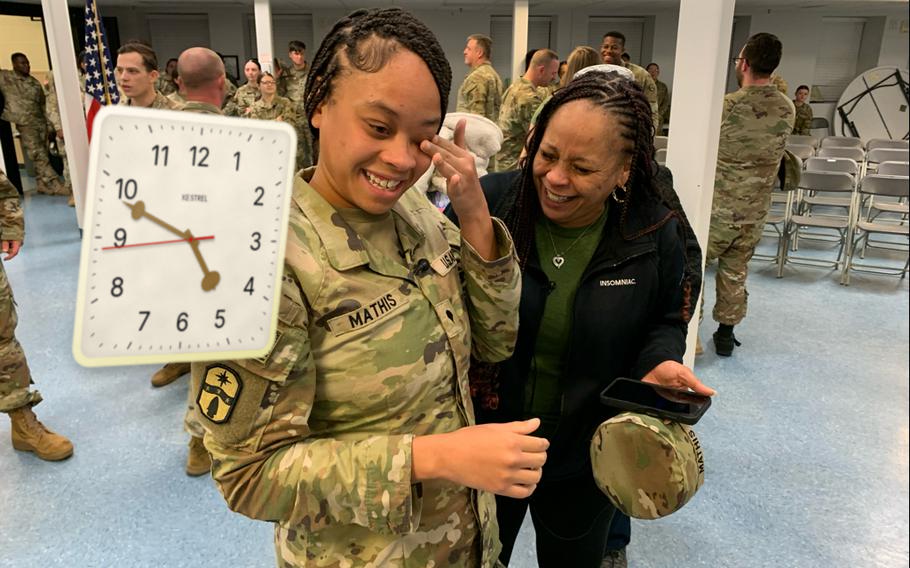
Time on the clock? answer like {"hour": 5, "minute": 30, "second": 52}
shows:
{"hour": 4, "minute": 48, "second": 44}
